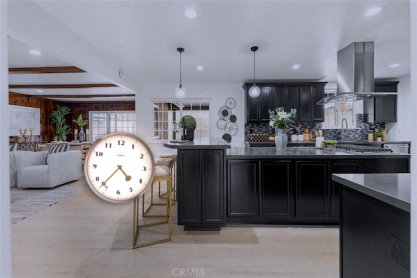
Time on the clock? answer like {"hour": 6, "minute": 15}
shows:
{"hour": 4, "minute": 37}
